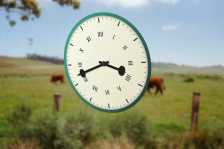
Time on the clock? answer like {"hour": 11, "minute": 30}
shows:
{"hour": 3, "minute": 42}
